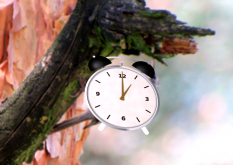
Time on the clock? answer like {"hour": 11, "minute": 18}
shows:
{"hour": 1, "minute": 0}
